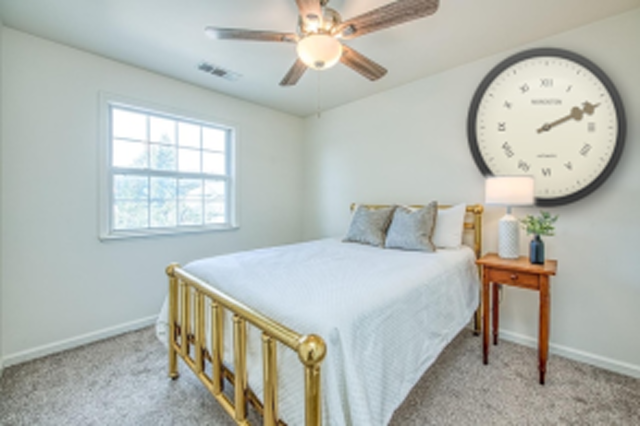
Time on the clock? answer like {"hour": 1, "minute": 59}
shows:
{"hour": 2, "minute": 11}
